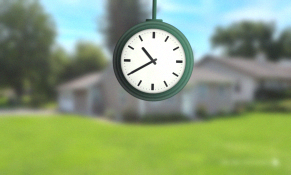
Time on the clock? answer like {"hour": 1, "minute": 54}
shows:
{"hour": 10, "minute": 40}
